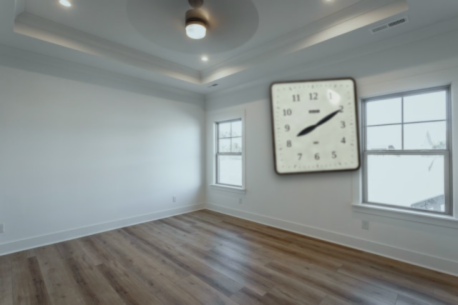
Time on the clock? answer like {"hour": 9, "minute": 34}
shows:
{"hour": 8, "minute": 10}
